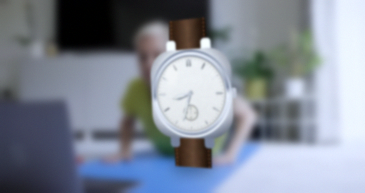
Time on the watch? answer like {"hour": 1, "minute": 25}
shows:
{"hour": 8, "minute": 33}
